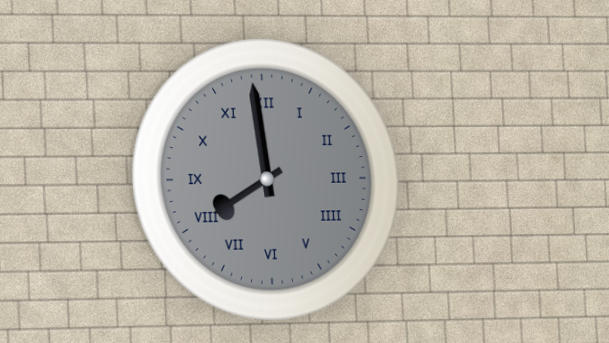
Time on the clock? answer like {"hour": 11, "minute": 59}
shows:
{"hour": 7, "minute": 59}
